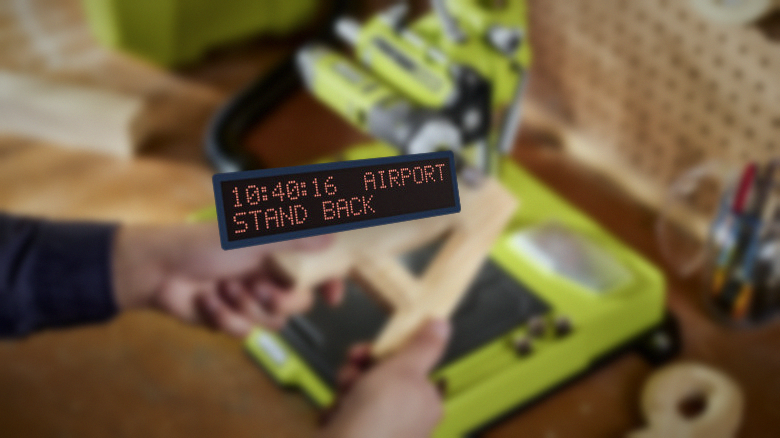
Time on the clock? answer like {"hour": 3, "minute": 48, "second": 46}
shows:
{"hour": 10, "minute": 40, "second": 16}
